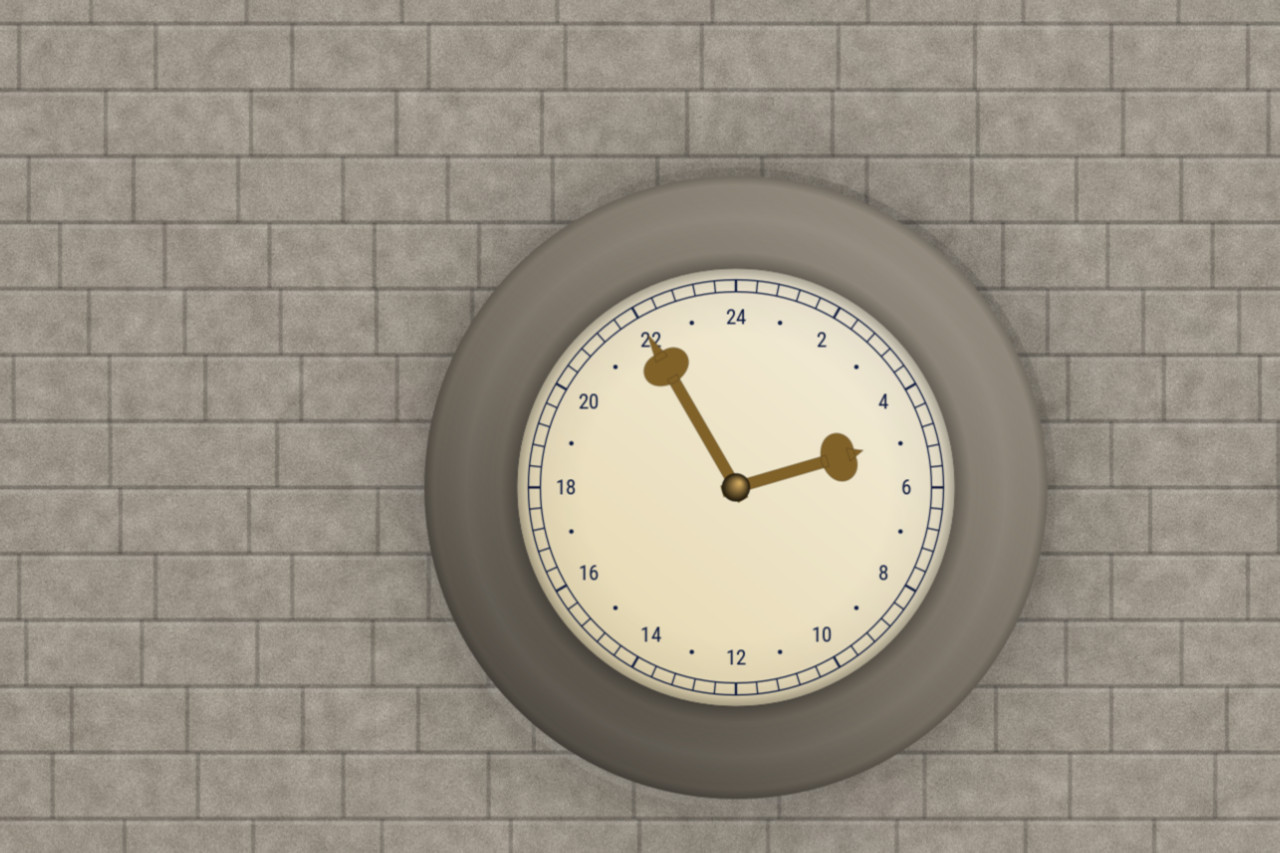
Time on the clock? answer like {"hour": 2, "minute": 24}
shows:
{"hour": 4, "minute": 55}
